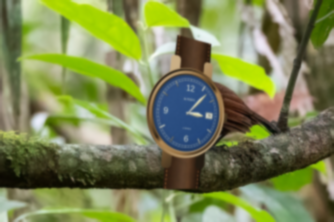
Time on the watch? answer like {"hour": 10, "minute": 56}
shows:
{"hour": 3, "minute": 7}
